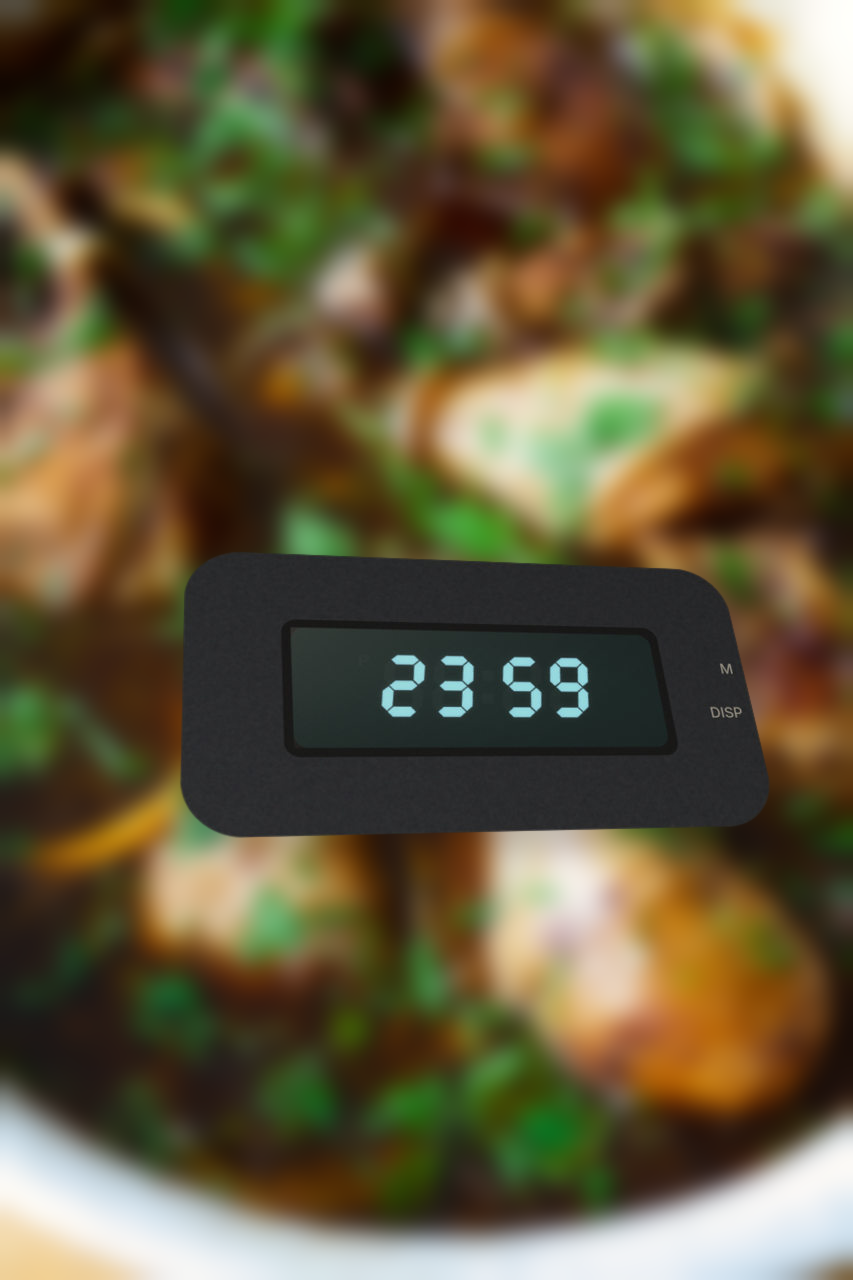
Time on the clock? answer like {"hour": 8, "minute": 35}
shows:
{"hour": 23, "minute": 59}
